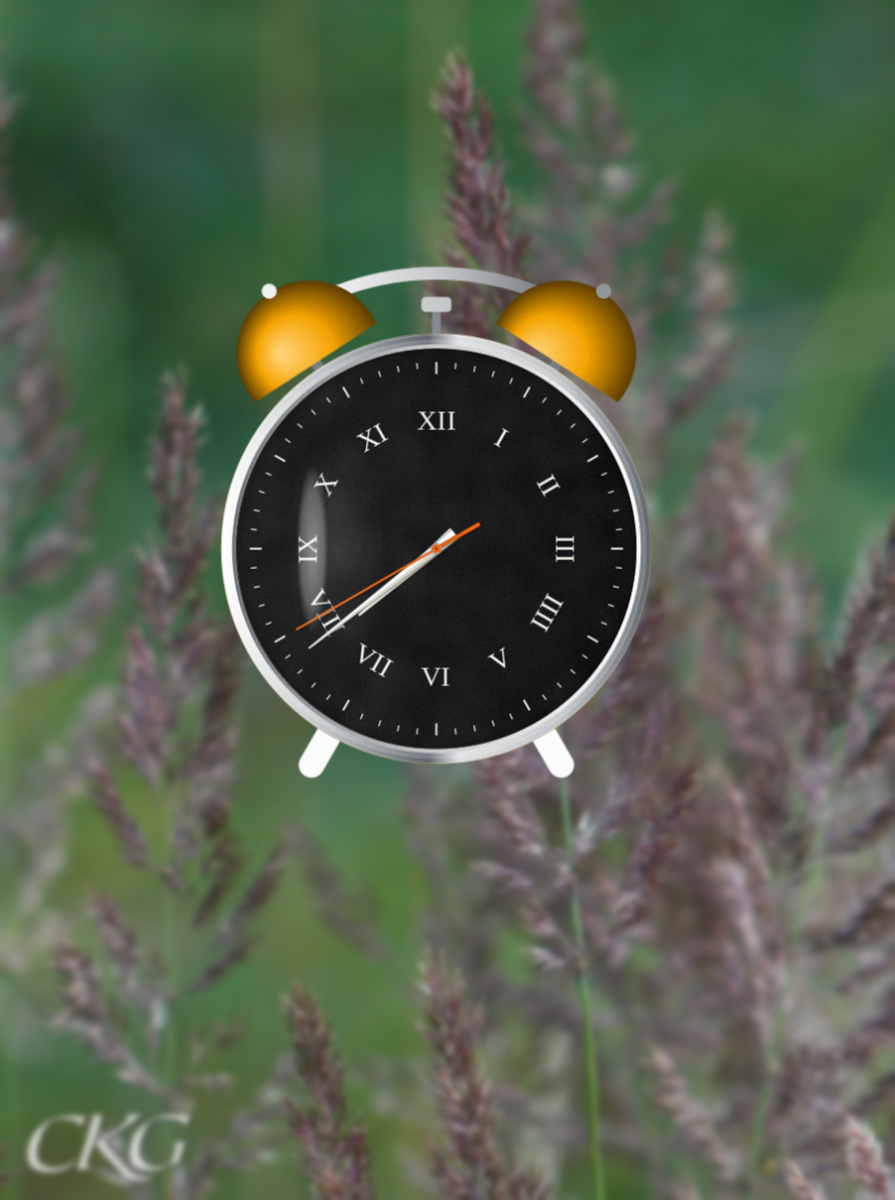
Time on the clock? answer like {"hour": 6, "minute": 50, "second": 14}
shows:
{"hour": 7, "minute": 38, "second": 40}
